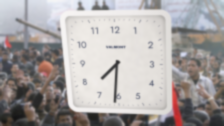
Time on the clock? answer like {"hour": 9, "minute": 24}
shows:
{"hour": 7, "minute": 31}
